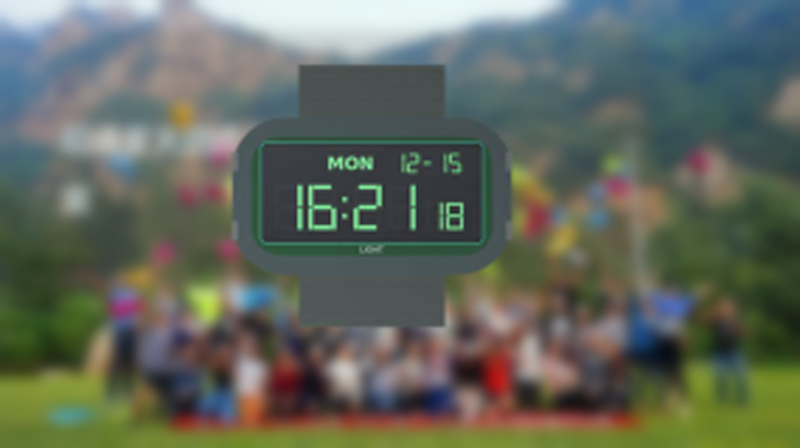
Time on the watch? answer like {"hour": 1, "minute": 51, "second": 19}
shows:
{"hour": 16, "minute": 21, "second": 18}
